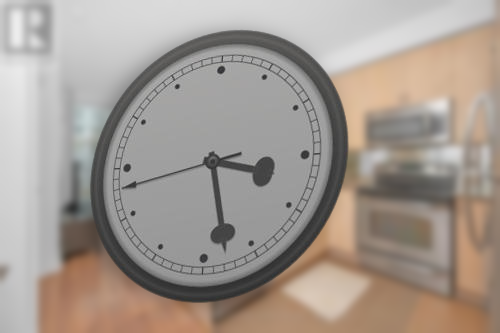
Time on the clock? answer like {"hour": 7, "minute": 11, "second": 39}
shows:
{"hour": 3, "minute": 27, "second": 43}
